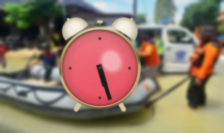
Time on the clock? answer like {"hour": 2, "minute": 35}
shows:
{"hour": 5, "minute": 27}
